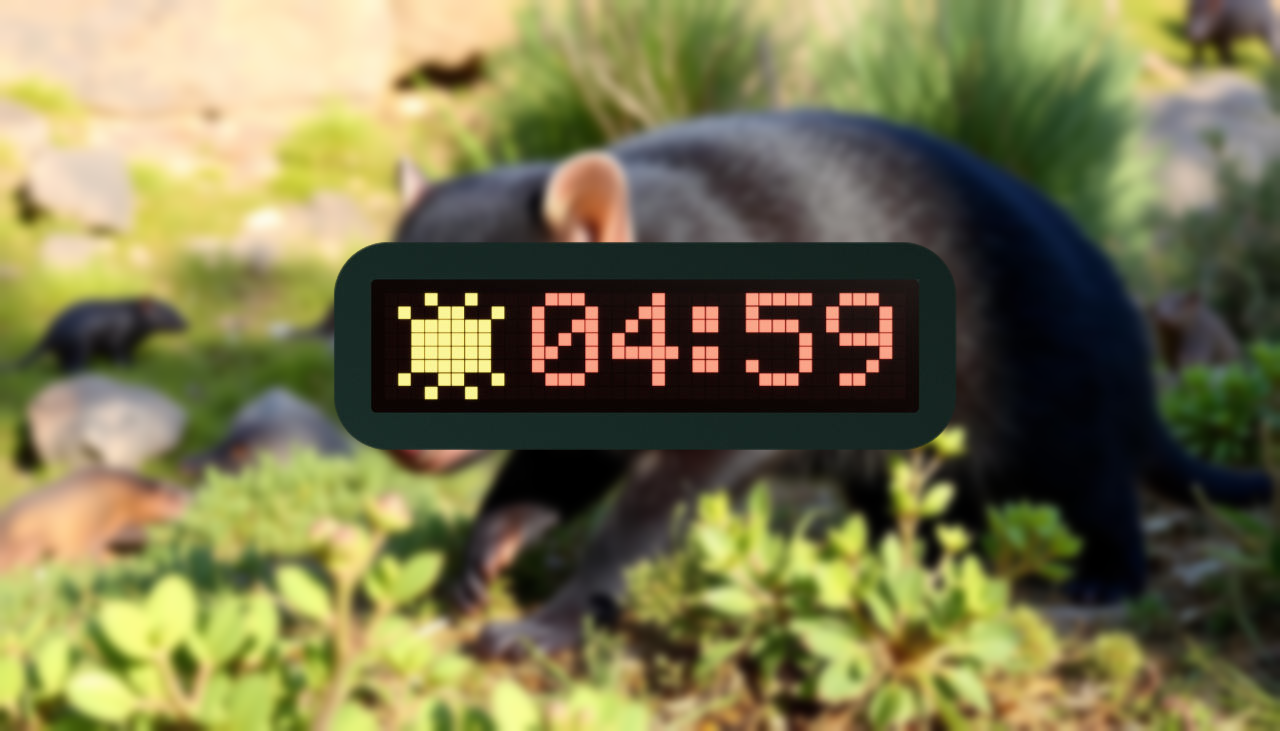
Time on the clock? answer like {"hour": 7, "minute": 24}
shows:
{"hour": 4, "minute": 59}
